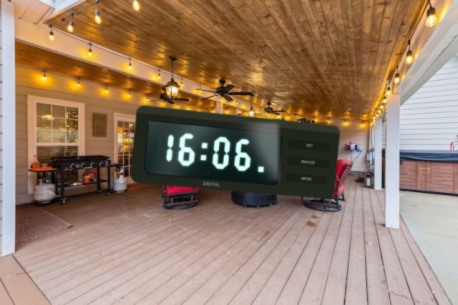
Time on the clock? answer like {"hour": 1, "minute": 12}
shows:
{"hour": 16, "minute": 6}
